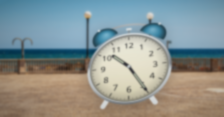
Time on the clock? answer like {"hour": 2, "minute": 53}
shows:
{"hour": 10, "minute": 25}
